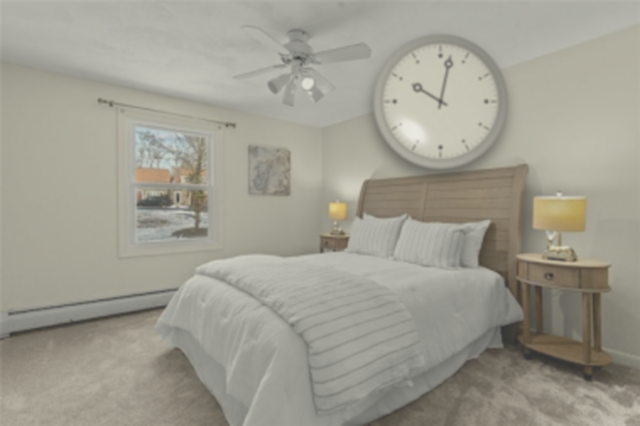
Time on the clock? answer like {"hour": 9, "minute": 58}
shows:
{"hour": 10, "minute": 2}
